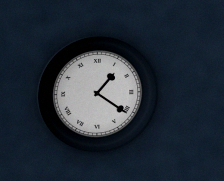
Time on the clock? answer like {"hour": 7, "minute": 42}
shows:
{"hour": 1, "minute": 21}
